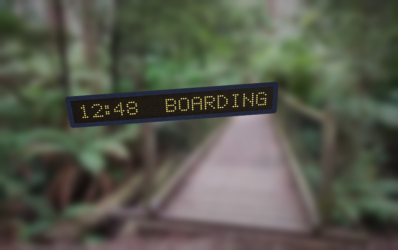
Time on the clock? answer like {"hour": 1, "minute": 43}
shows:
{"hour": 12, "minute": 48}
